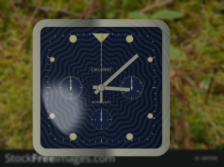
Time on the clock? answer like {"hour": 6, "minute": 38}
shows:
{"hour": 3, "minute": 8}
